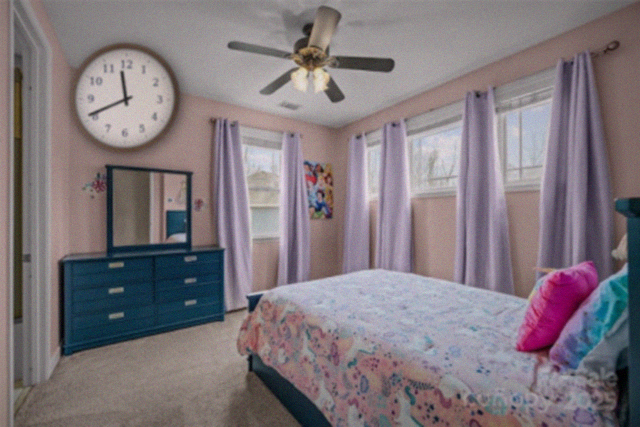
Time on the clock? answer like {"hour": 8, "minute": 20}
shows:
{"hour": 11, "minute": 41}
